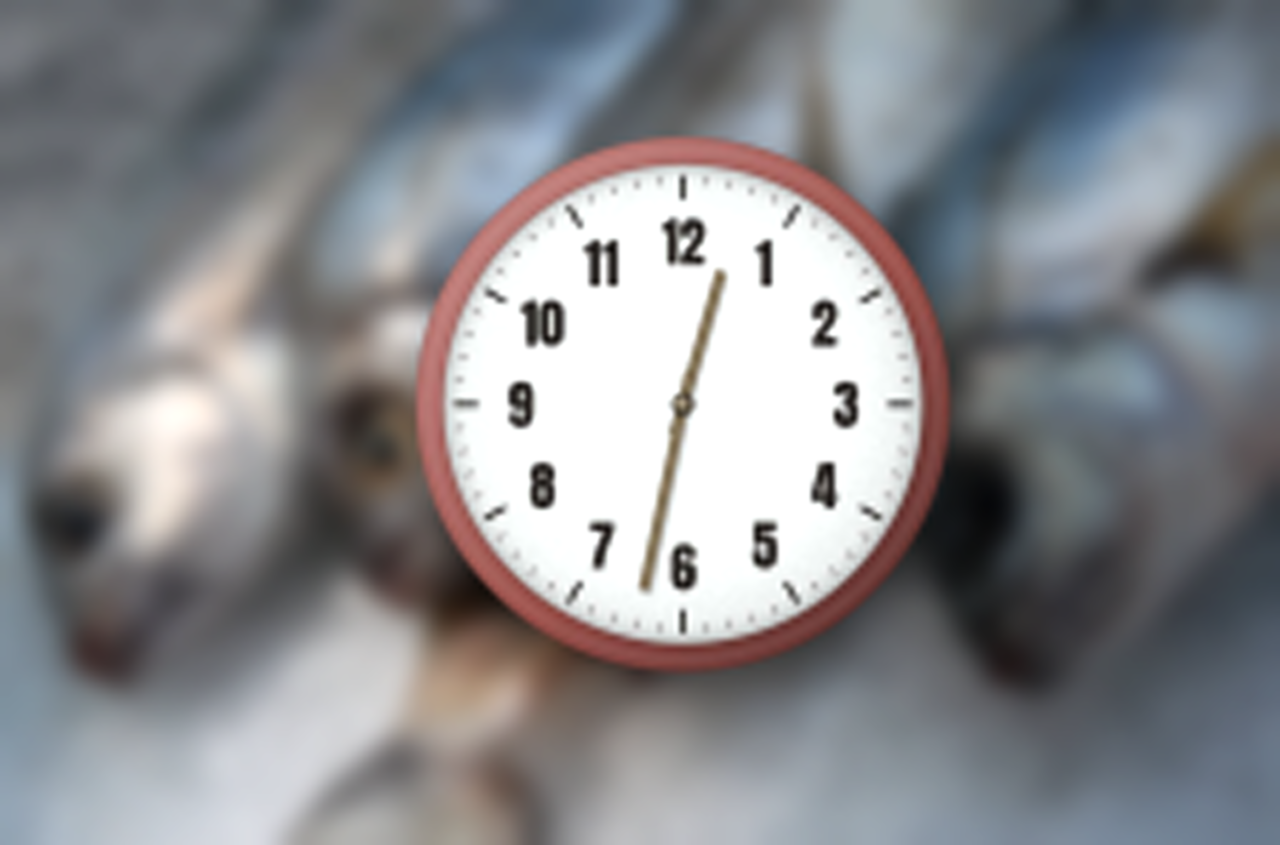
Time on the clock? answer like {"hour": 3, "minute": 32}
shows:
{"hour": 12, "minute": 32}
